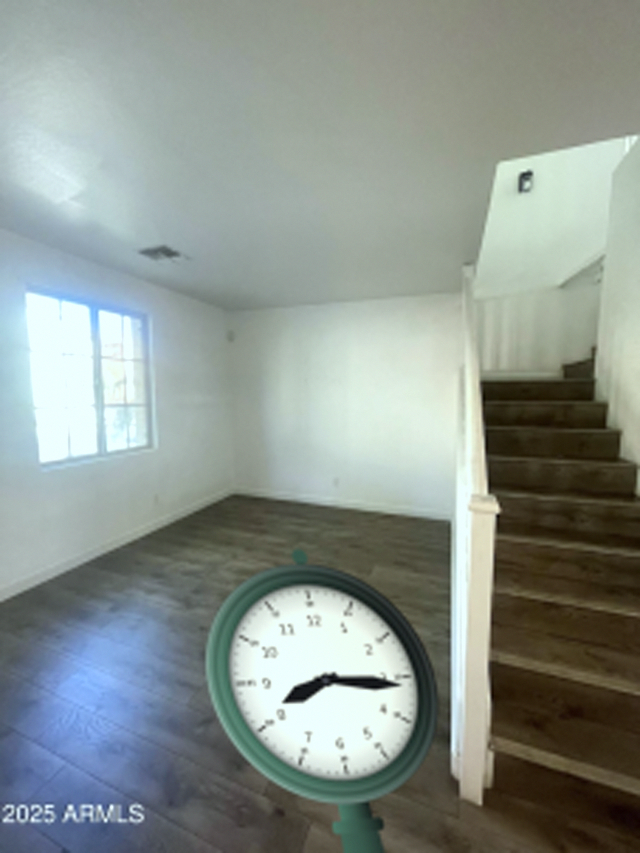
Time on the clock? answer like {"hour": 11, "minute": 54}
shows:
{"hour": 8, "minute": 16}
